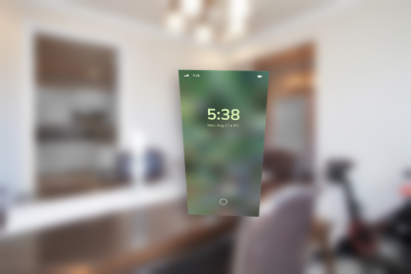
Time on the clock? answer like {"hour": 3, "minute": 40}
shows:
{"hour": 5, "minute": 38}
